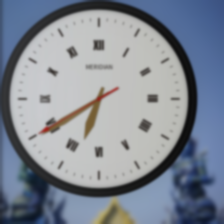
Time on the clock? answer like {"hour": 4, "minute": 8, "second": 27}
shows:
{"hour": 6, "minute": 39, "second": 40}
